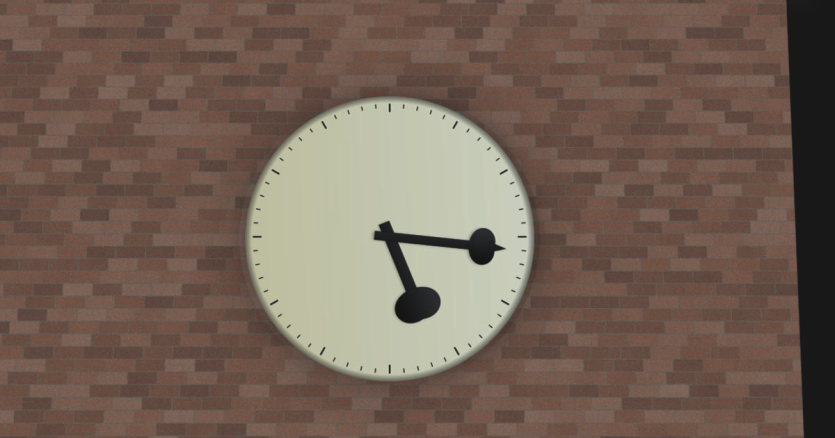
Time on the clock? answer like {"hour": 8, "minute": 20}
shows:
{"hour": 5, "minute": 16}
